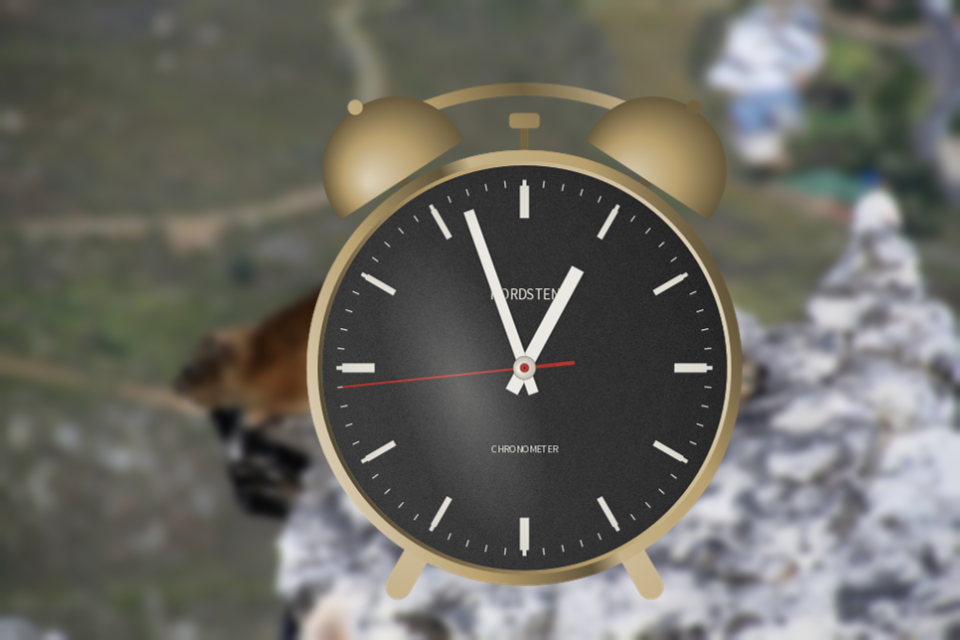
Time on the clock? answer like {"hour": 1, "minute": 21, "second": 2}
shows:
{"hour": 12, "minute": 56, "second": 44}
